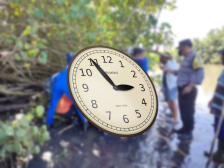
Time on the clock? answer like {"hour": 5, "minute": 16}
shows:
{"hour": 2, "minute": 55}
